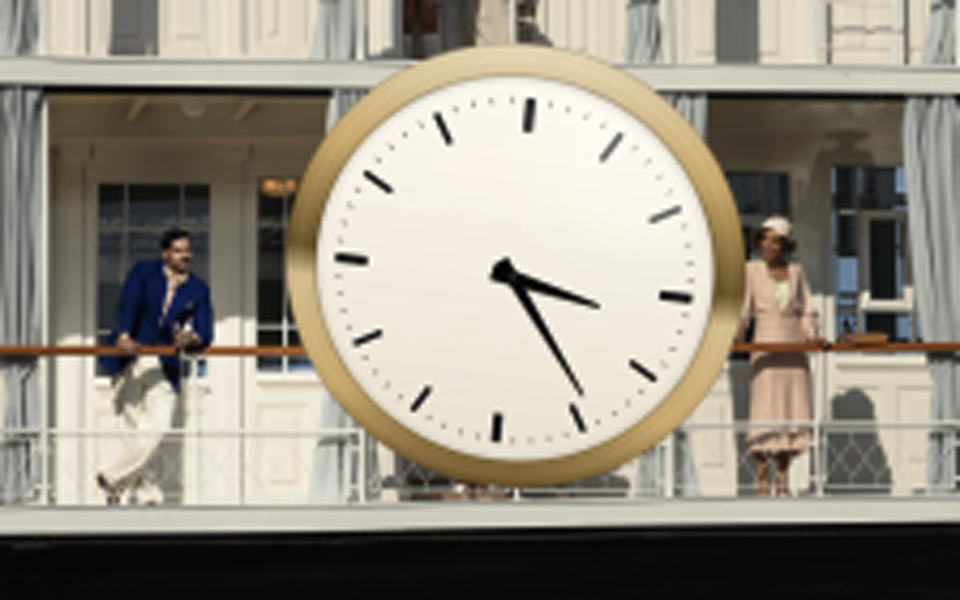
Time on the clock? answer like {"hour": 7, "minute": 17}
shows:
{"hour": 3, "minute": 24}
